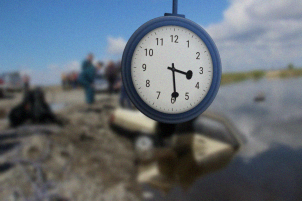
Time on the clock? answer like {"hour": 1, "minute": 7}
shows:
{"hour": 3, "minute": 29}
